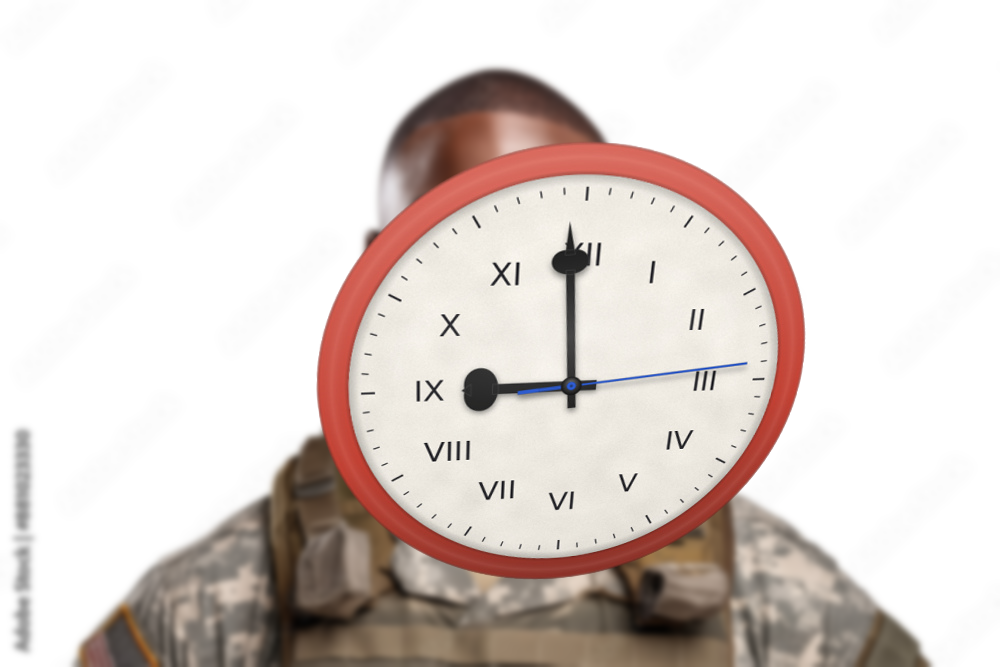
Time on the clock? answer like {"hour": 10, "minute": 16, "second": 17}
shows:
{"hour": 8, "minute": 59, "second": 14}
